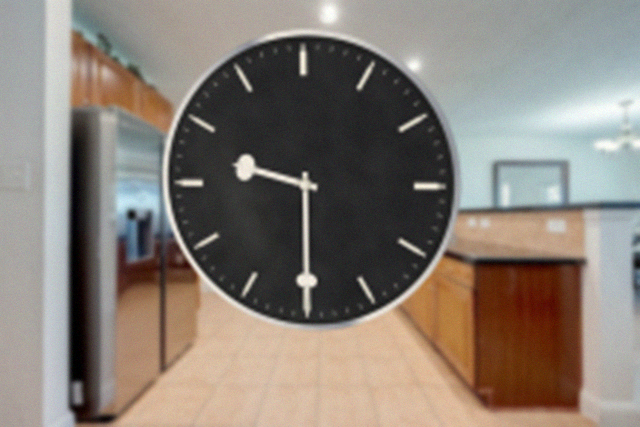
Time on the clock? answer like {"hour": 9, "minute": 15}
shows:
{"hour": 9, "minute": 30}
